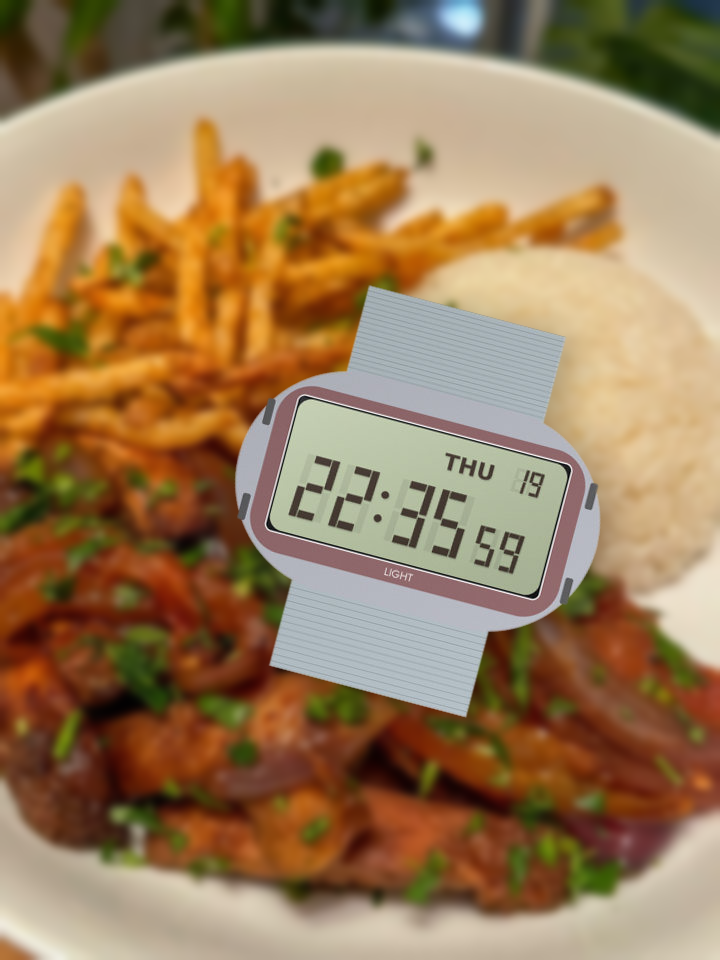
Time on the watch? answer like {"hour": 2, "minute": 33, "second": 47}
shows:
{"hour": 22, "minute": 35, "second": 59}
